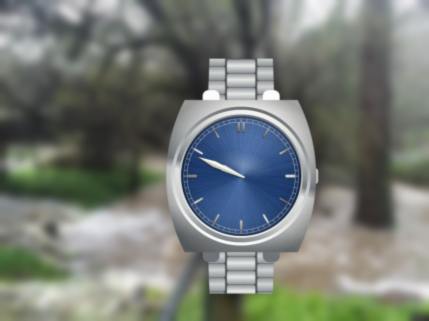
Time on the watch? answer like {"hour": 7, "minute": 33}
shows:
{"hour": 9, "minute": 49}
